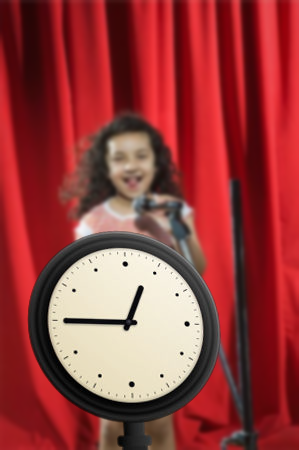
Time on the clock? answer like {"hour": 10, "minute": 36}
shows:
{"hour": 12, "minute": 45}
